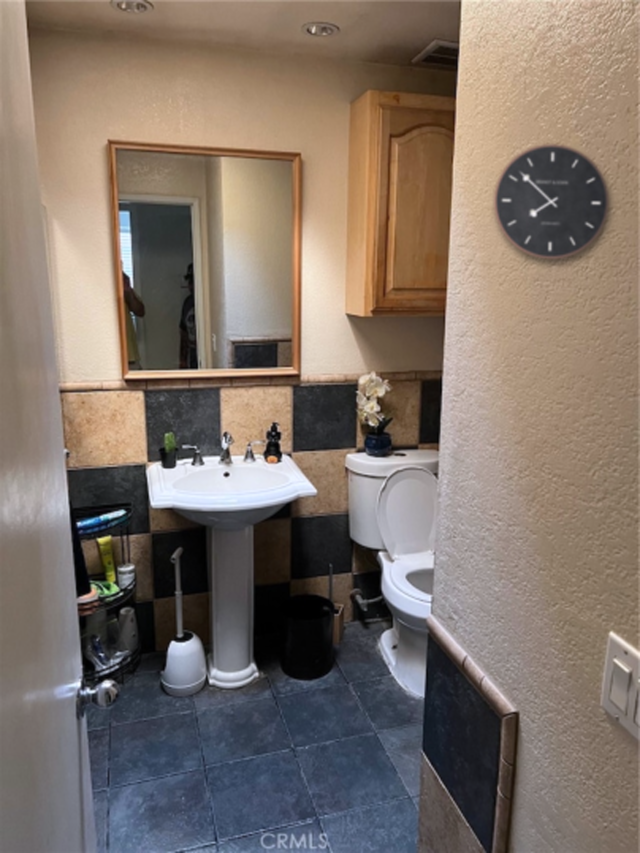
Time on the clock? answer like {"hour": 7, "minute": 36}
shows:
{"hour": 7, "minute": 52}
